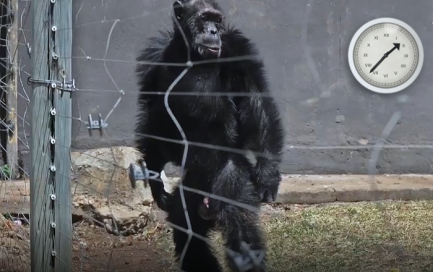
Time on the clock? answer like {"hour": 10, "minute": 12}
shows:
{"hour": 1, "minute": 37}
